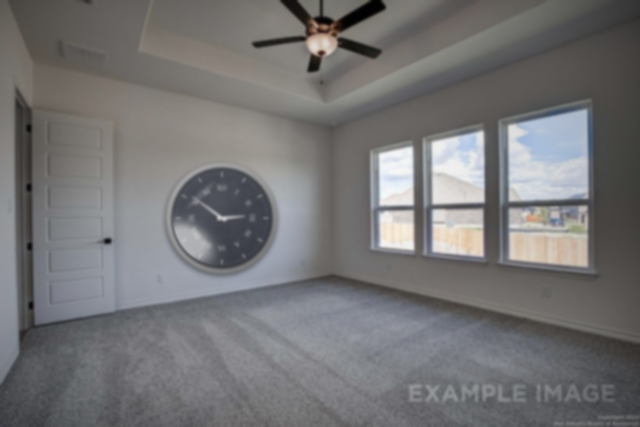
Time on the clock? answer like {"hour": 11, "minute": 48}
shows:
{"hour": 2, "minute": 51}
